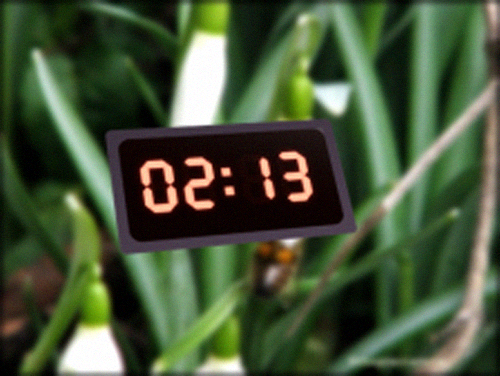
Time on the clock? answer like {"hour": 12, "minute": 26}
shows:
{"hour": 2, "minute": 13}
